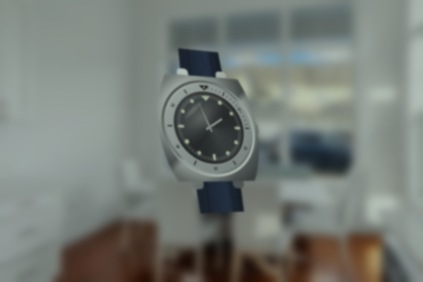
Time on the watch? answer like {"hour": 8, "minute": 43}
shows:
{"hour": 1, "minute": 57}
